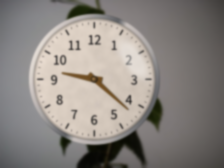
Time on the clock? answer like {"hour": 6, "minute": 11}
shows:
{"hour": 9, "minute": 22}
